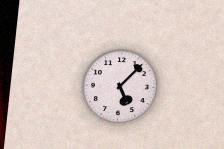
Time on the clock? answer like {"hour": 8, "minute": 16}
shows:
{"hour": 5, "minute": 7}
